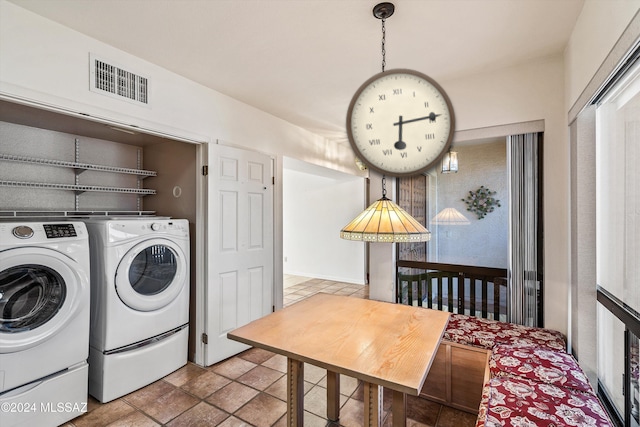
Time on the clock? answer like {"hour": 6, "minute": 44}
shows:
{"hour": 6, "minute": 14}
